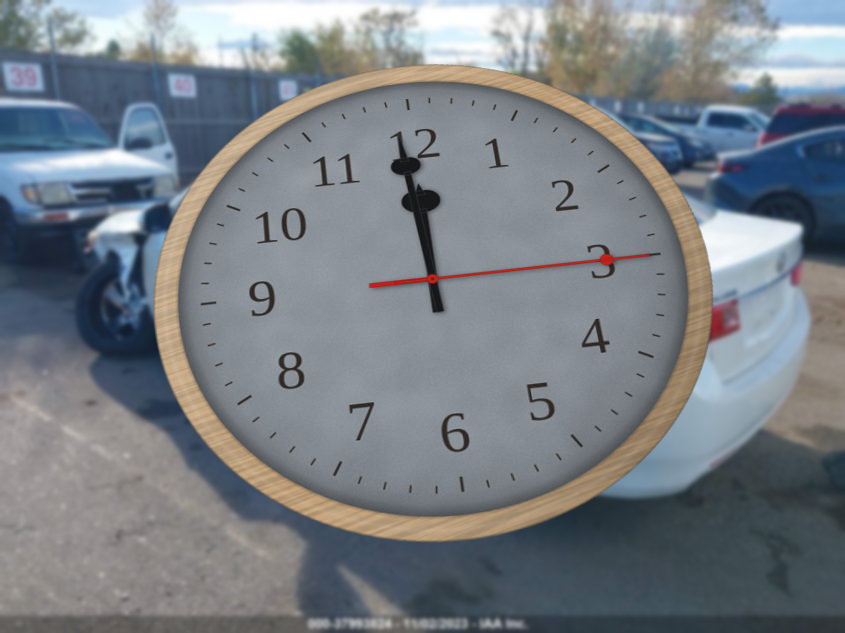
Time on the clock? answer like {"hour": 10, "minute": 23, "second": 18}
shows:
{"hour": 11, "minute": 59, "second": 15}
